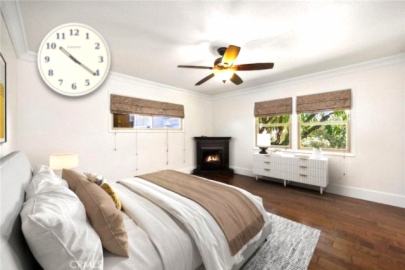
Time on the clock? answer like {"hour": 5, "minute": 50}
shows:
{"hour": 10, "minute": 21}
